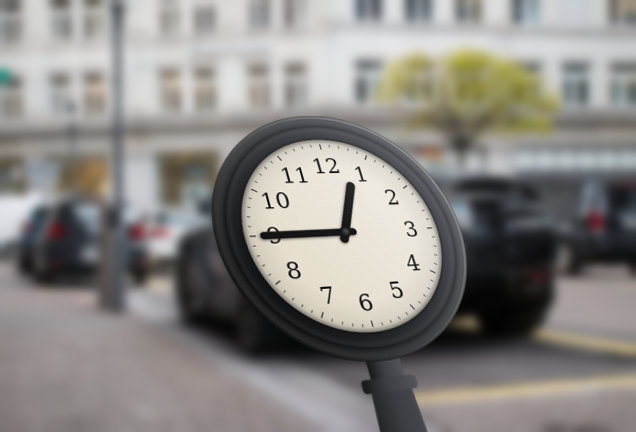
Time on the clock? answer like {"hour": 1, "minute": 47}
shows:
{"hour": 12, "minute": 45}
